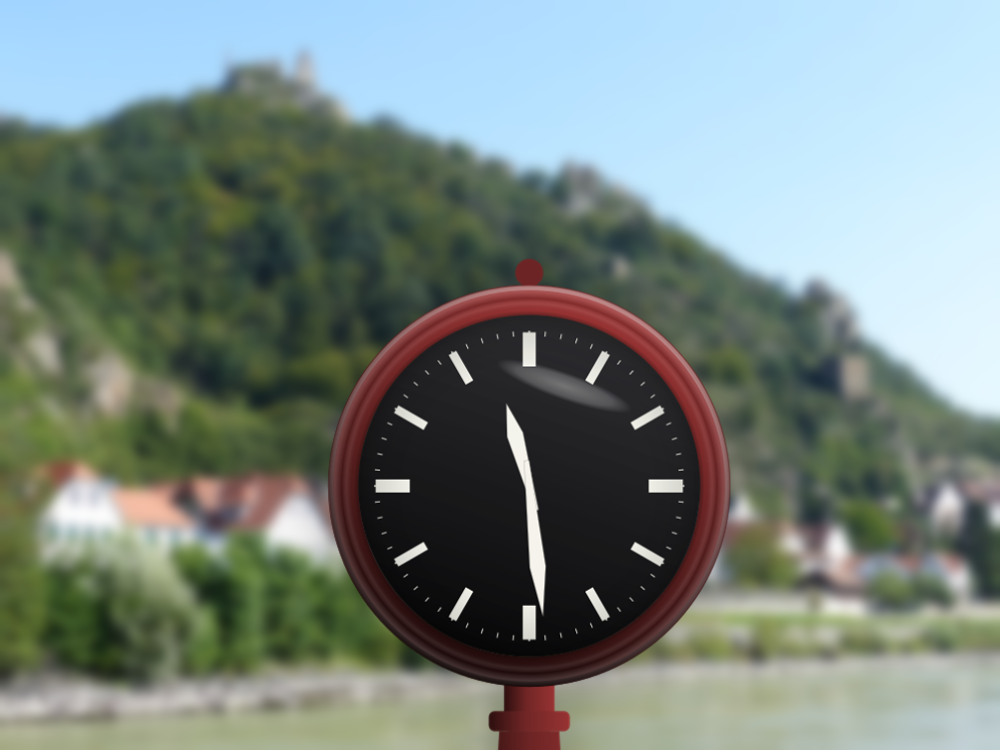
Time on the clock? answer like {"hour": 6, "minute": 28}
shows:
{"hour": 11, "minute": 29}
